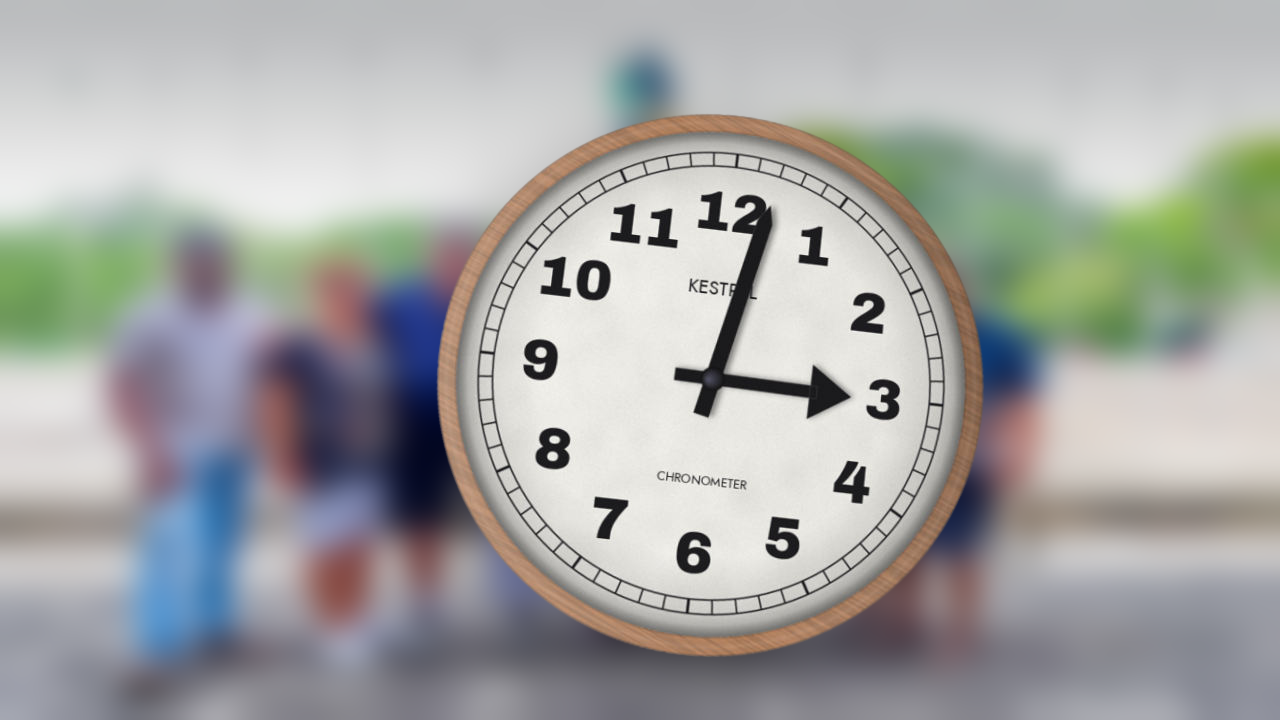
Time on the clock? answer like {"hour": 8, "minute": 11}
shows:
{"hour": 3, "minute": 2}
